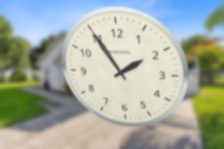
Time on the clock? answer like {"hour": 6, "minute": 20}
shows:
{"hour": 1, "minute": 55}
